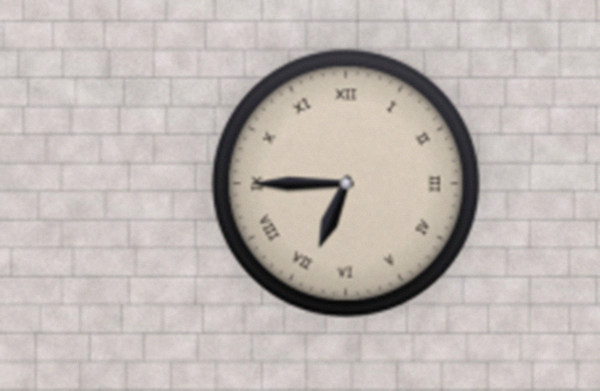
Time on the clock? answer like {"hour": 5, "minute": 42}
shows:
{"hour": 6, "minute": 45}
